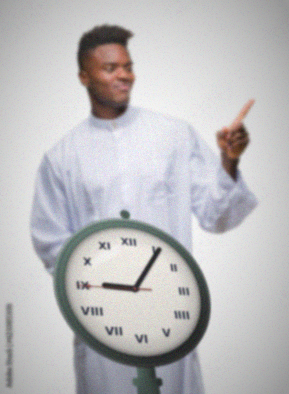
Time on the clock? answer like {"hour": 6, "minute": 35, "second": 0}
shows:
{"hour": 9, "minute": 5, "second": 45}
